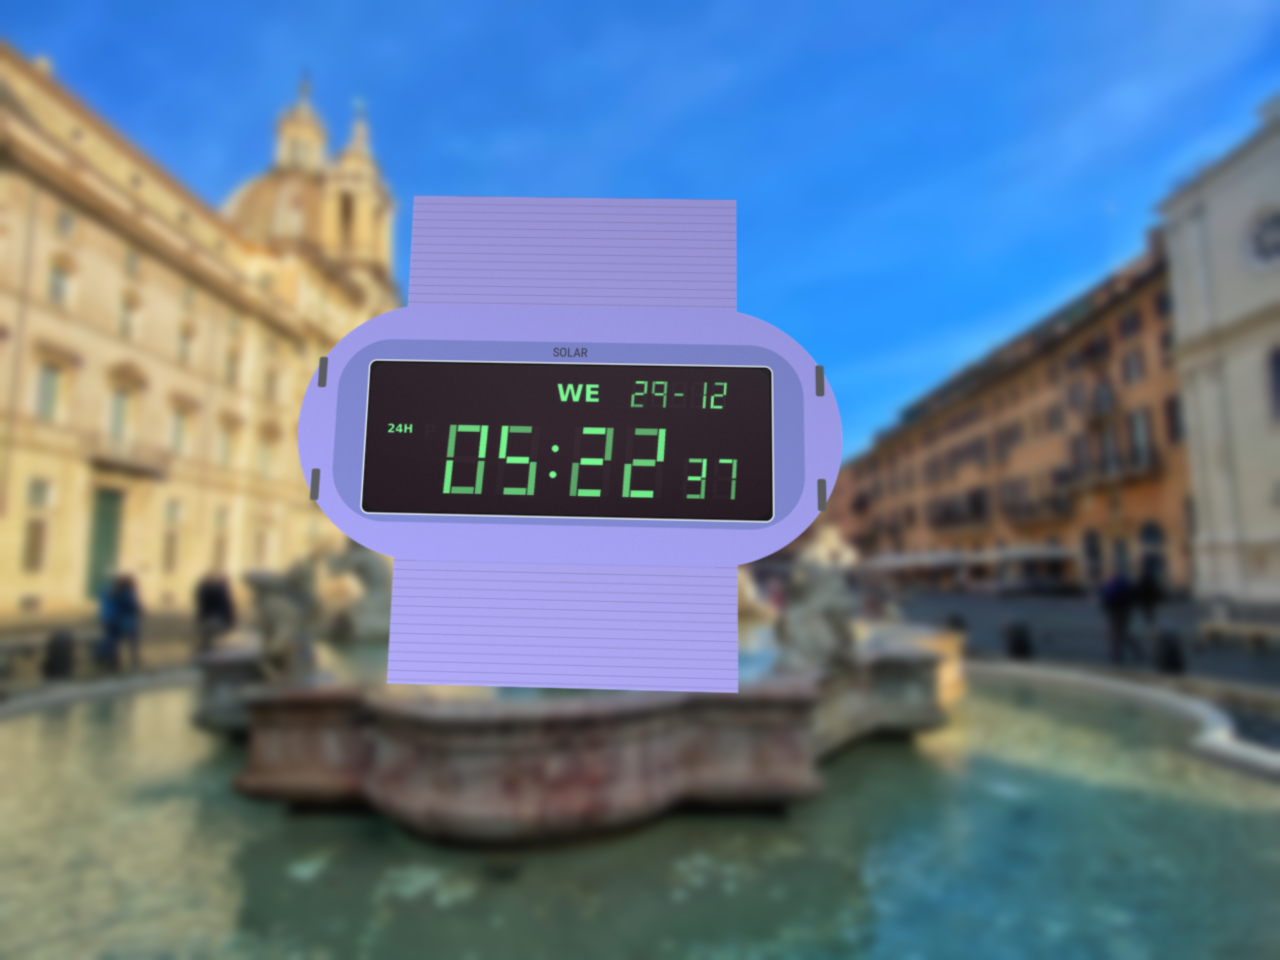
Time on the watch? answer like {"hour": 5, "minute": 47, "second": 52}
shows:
{"hour": 5, "minute": 22, "second": 37}
